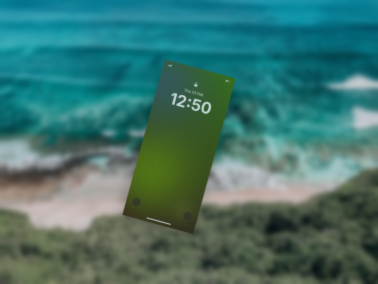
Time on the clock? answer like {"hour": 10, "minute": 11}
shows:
{"hour": 12, "minute": 50}
